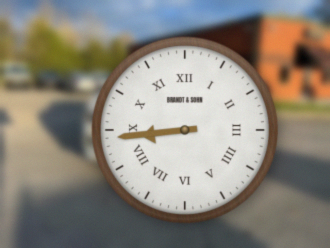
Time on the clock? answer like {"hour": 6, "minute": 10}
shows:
{"hour": 8, "minute": 44}
